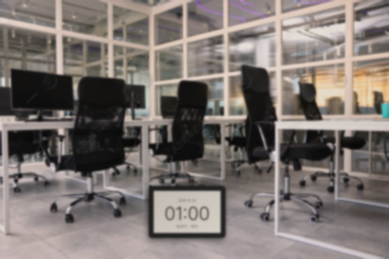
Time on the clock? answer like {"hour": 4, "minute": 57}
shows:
{"hour": 1, "minute": 0}
